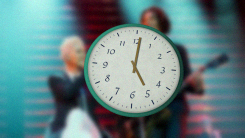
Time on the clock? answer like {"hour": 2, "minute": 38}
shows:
{"hour": 5, "minute": 1}
